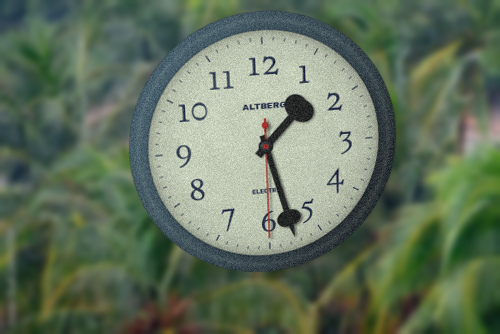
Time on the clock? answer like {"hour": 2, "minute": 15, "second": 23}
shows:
{"hour": 1, "minute": 27, "second": 30}
